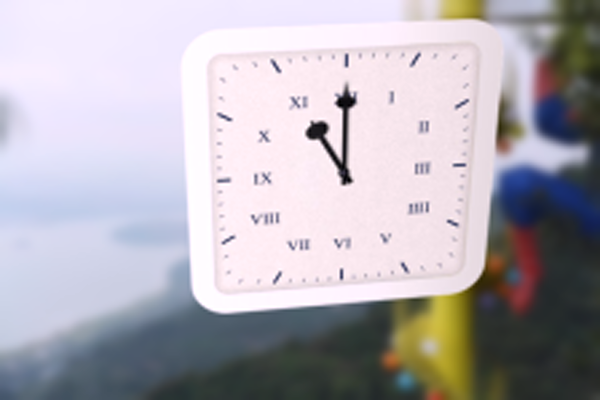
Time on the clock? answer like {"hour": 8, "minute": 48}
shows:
{"hour": 11, "minute": 0}
